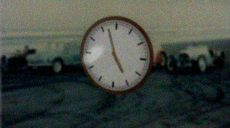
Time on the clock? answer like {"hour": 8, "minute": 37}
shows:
{"hour": 4, "minute": 57}
